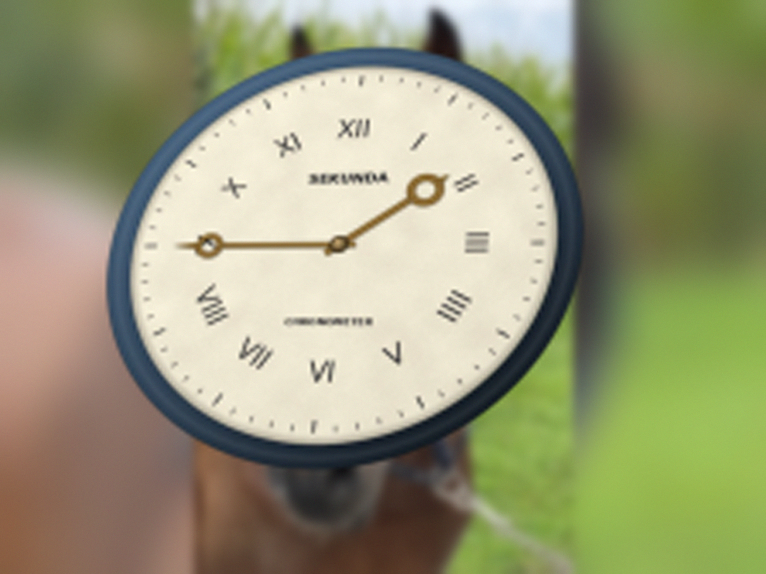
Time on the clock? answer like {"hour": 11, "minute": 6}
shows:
{"hour": 1, "minute": 45}
